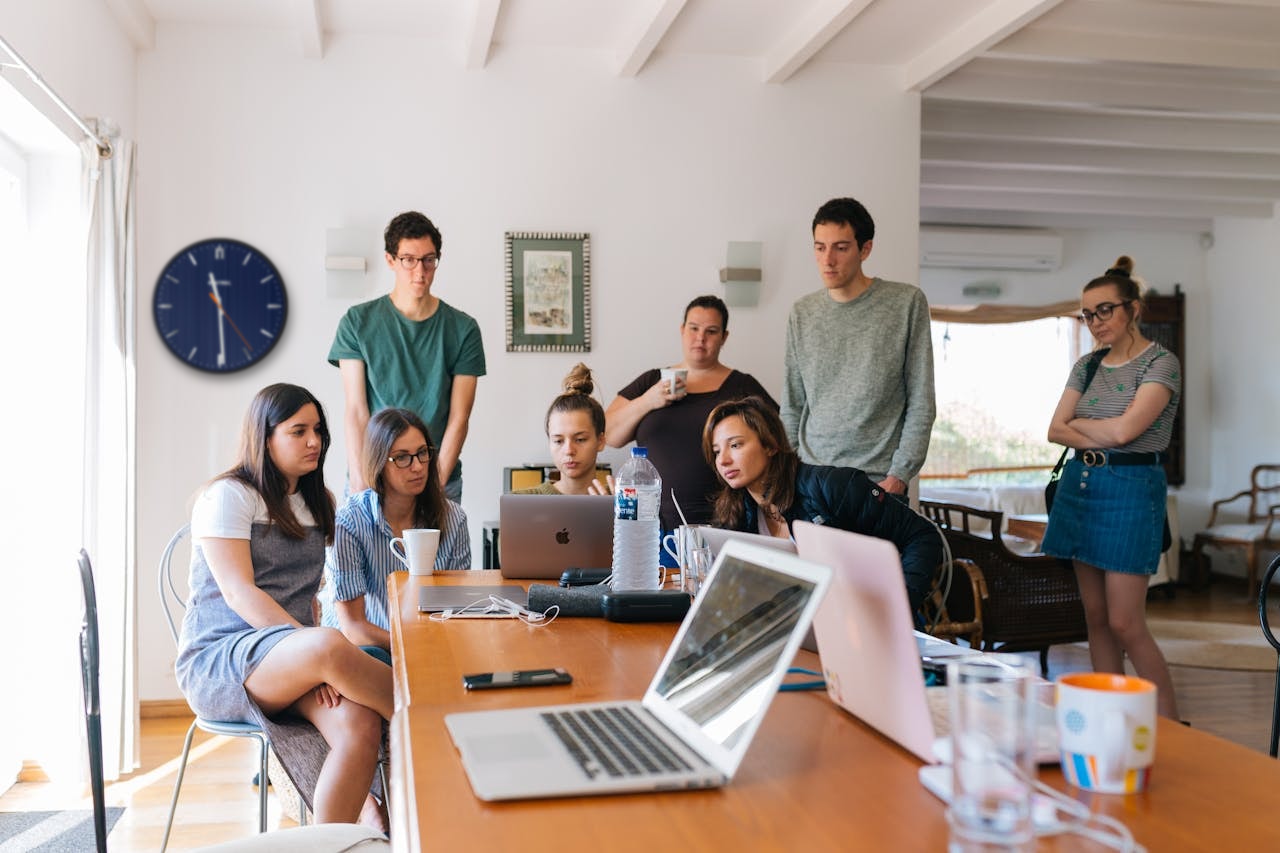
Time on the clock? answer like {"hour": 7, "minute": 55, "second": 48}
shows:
{"hour": 11, "minute": 29, "second": 24}
